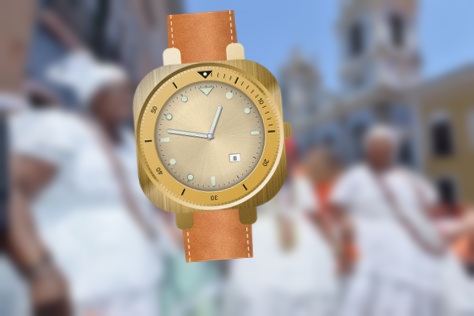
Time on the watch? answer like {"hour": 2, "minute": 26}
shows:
{"hour": 12, "minute": 47}
